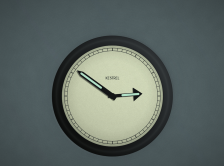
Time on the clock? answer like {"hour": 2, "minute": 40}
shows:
{"hour": 2, "minute": 51}
